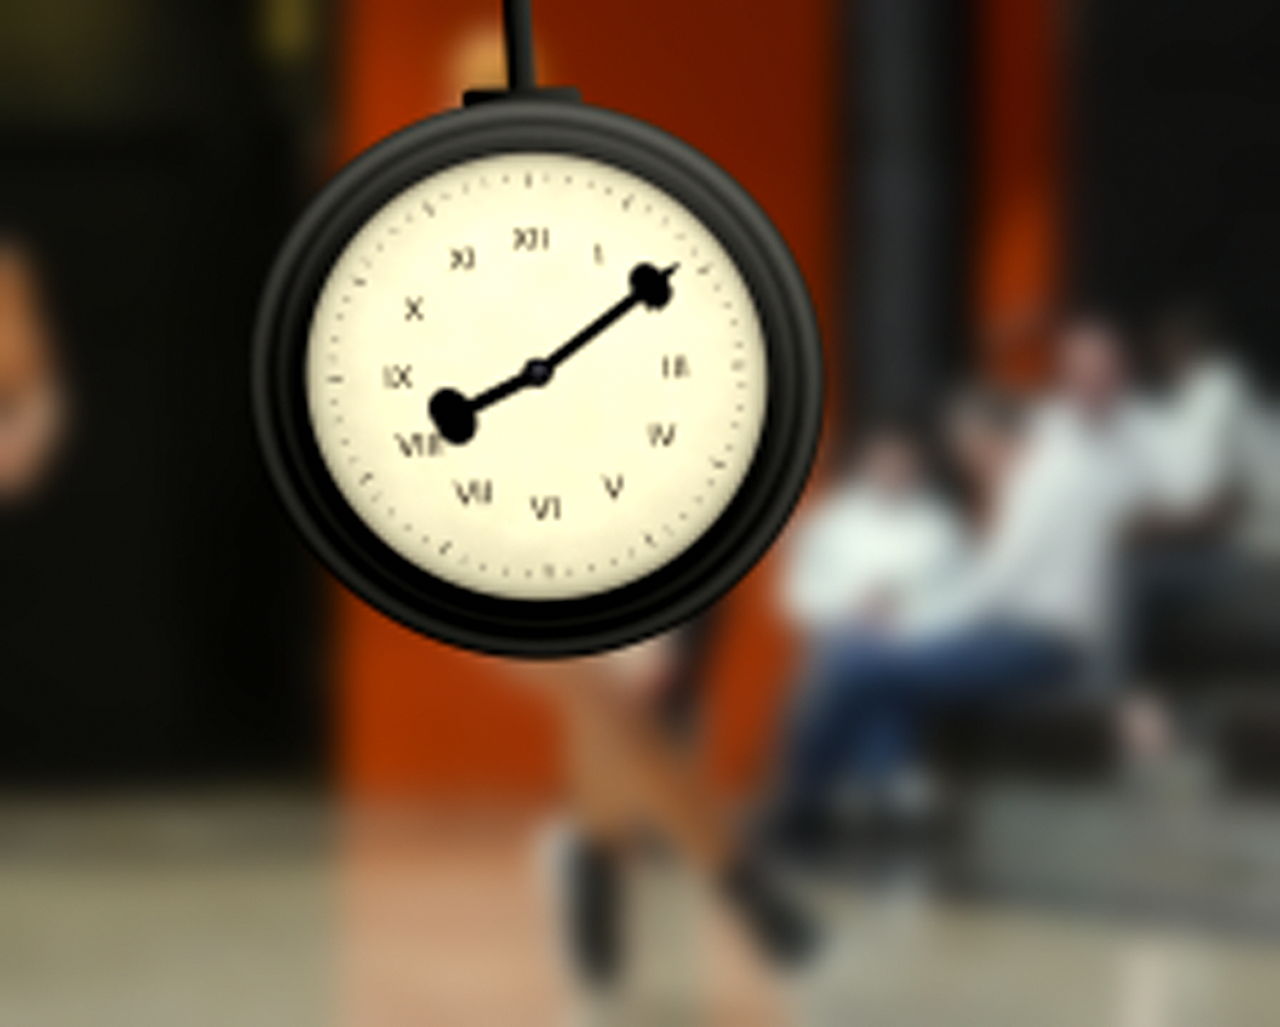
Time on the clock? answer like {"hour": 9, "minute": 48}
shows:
{"hour": 8, "minute": 9}
